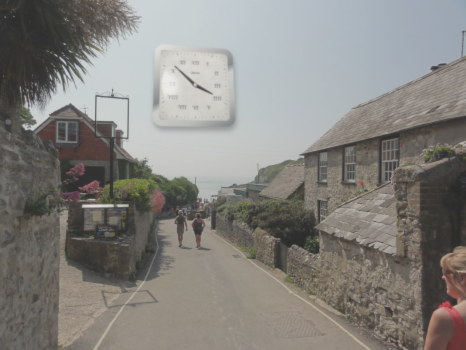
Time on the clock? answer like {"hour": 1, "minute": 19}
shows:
{"hour": 3, "minute": 52}
